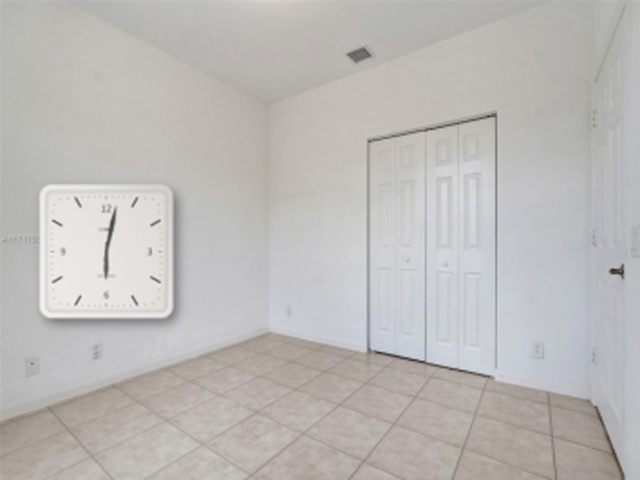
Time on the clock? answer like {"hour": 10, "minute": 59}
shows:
{"hour": 6, "minute": 2}
